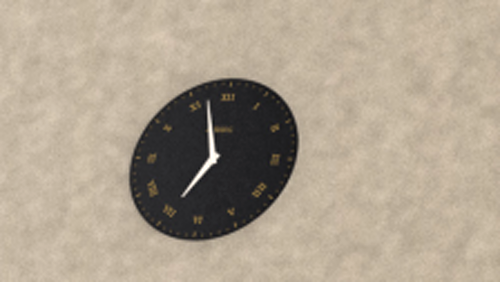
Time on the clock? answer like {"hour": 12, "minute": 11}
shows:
{"hour": 6, "minute": 57}
